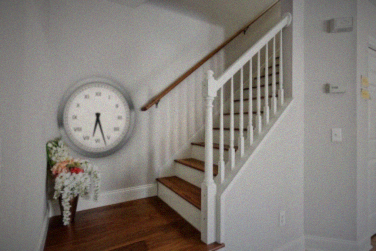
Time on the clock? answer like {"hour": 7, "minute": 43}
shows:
{"hour": 6, "minute": 27}
